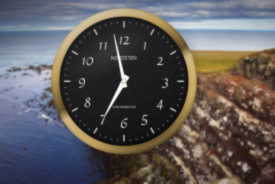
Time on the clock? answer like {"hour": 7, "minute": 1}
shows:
{"hour": 6, "minute": 58}
